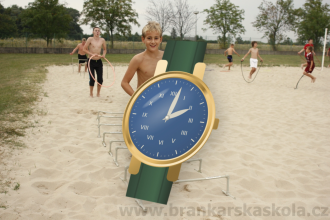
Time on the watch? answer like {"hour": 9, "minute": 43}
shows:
{"hour": 2, "minute": 2}
